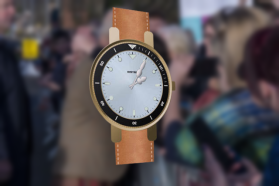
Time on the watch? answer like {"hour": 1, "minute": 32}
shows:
{"hour": 2, "minute": 5}
